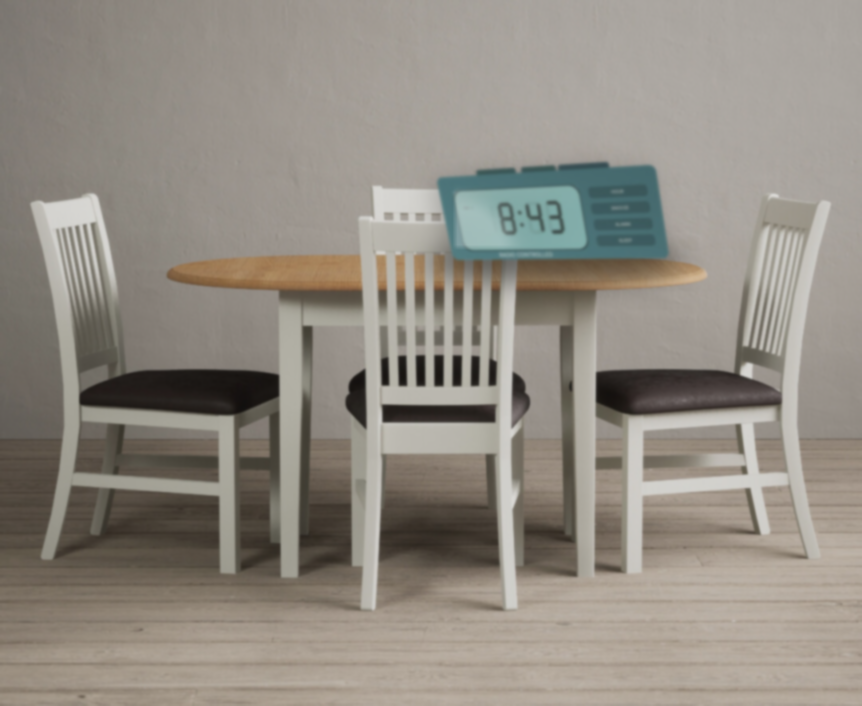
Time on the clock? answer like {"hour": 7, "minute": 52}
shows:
{"hour": 8, "minute": 43}
